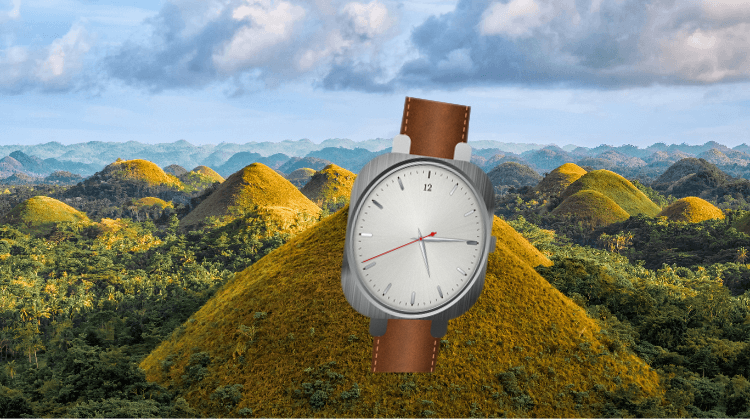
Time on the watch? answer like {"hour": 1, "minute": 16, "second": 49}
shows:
{"hour": 5, "minute": 14, "second": 41}
